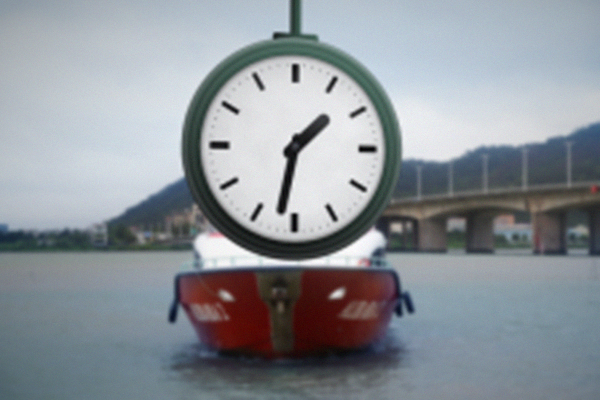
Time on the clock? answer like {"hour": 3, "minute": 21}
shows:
{"hour": 1, "minute": 32}
